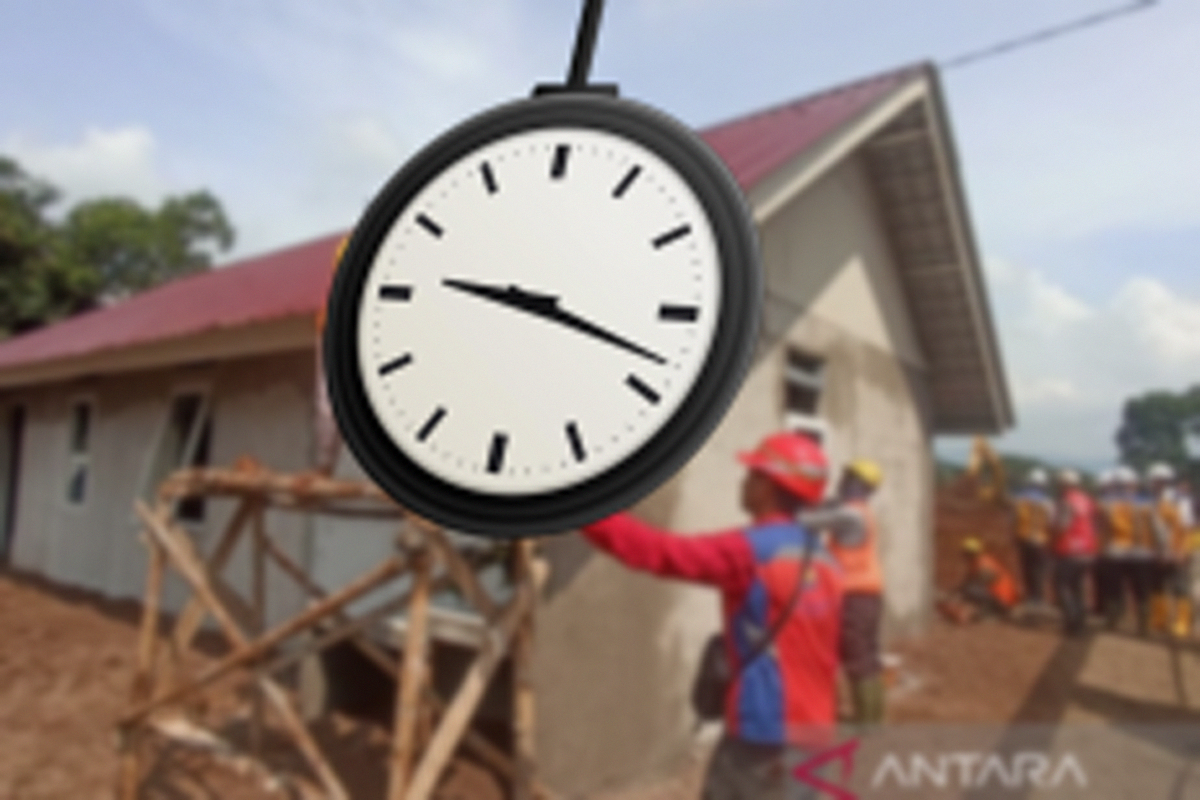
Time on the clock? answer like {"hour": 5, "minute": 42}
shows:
{"hour": 9, "minute": 18}
